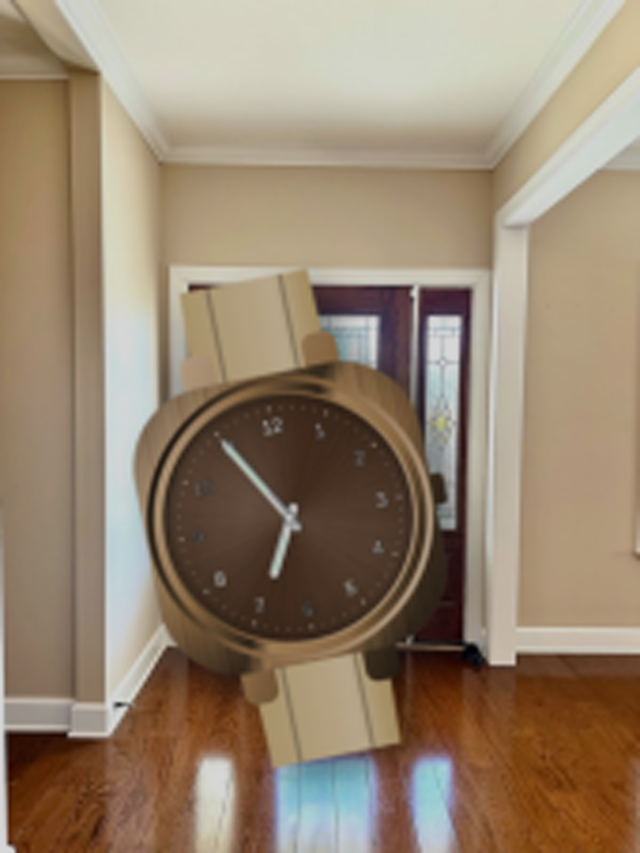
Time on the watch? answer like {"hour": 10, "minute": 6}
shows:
{"hour": 6, "minute": 55}
